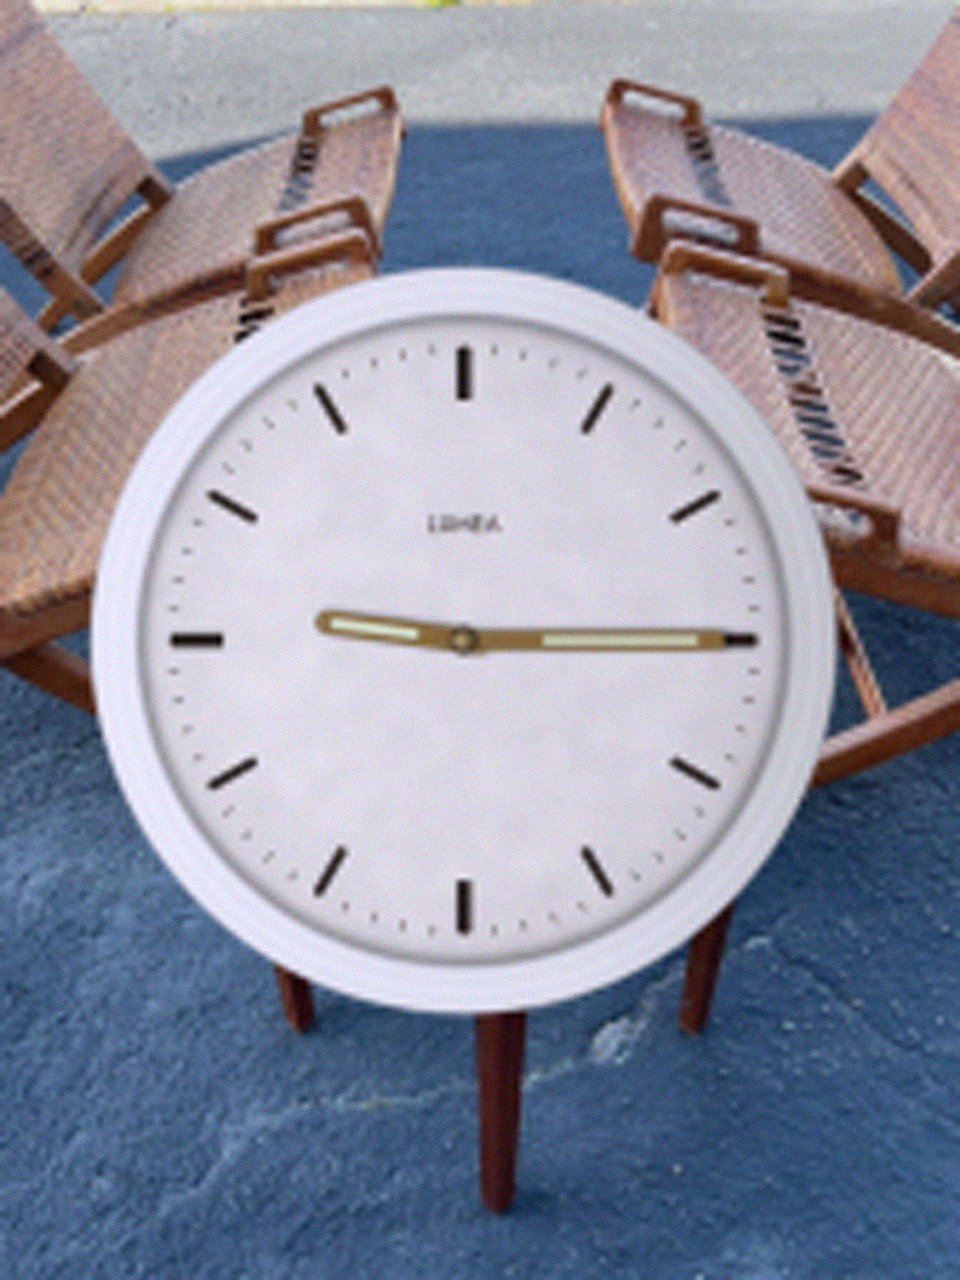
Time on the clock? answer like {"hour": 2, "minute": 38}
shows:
{"hour": 9, "minute": 15}
